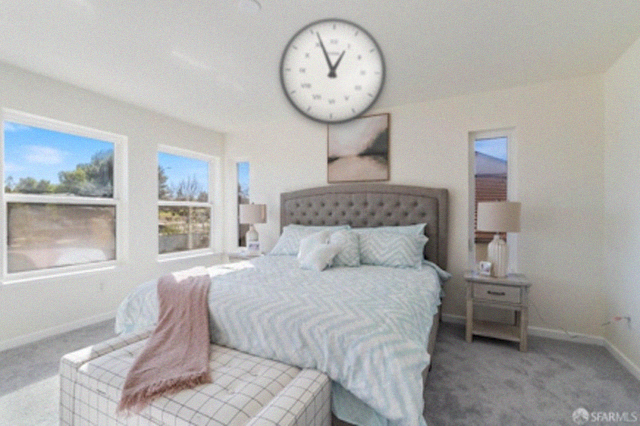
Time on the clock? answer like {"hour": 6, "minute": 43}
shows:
{"hour": 12, "minute": 56}
